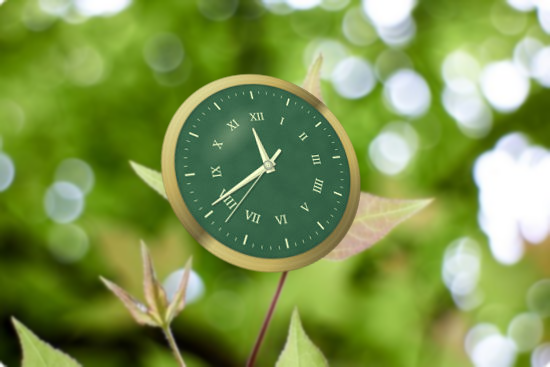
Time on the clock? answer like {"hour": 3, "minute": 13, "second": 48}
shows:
{"hour": 11, "minute": 40, "second": 38}
